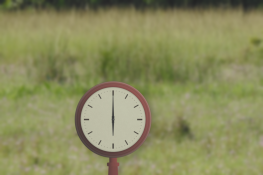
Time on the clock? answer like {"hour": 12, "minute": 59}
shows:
{"hour": 6, "minute": 0}
